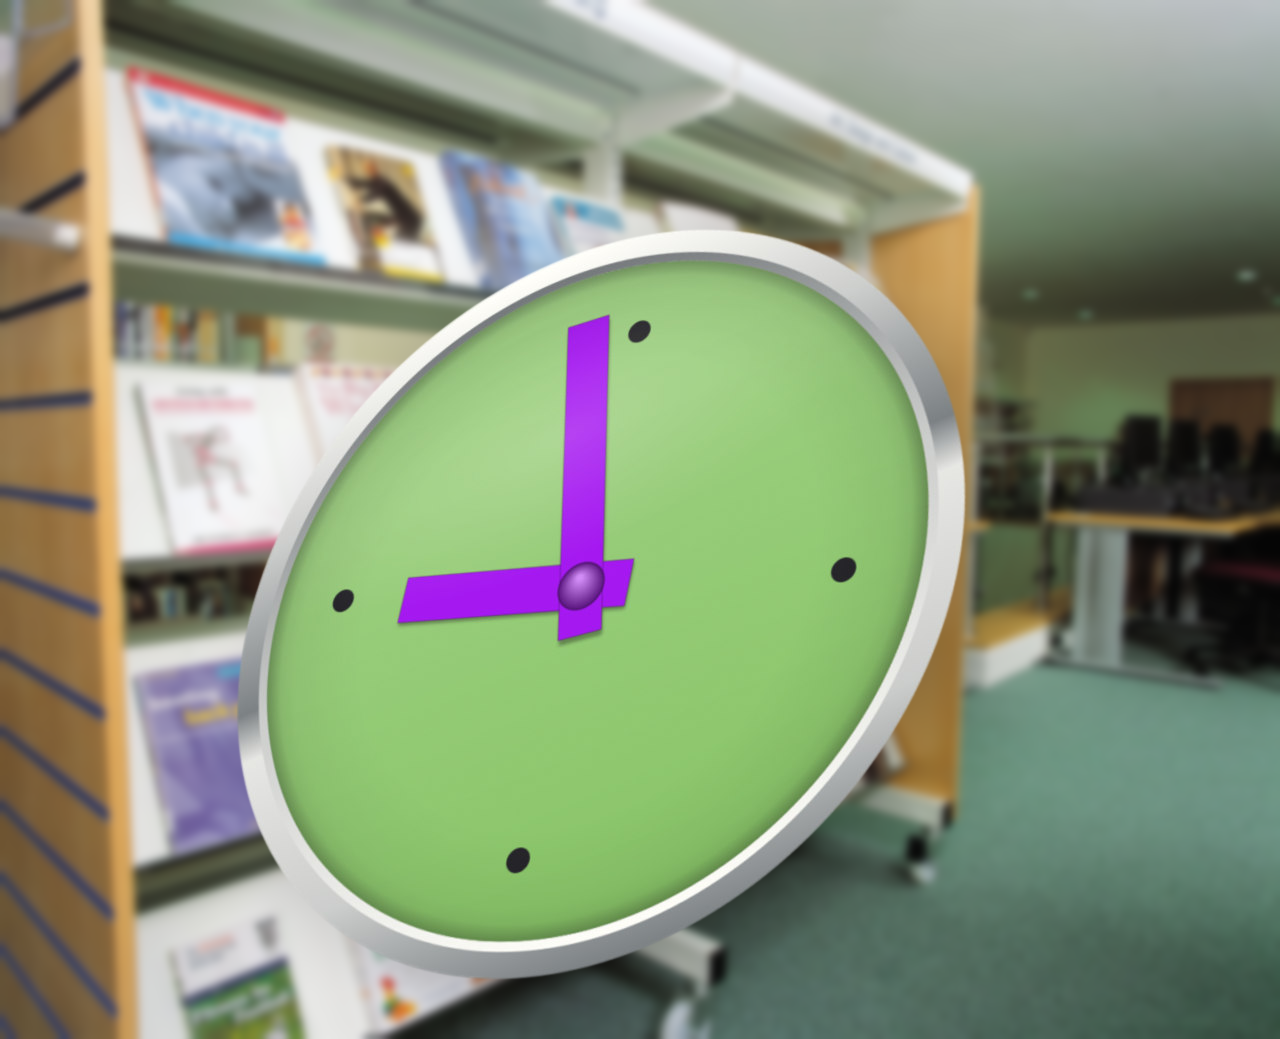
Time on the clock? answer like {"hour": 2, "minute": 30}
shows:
{"hour": 8, "minute": 58}
